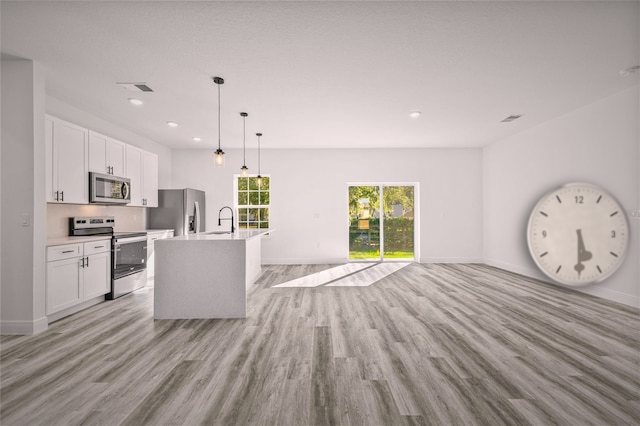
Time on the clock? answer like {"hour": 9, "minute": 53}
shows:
{"hour": 5, "minute": 30}
